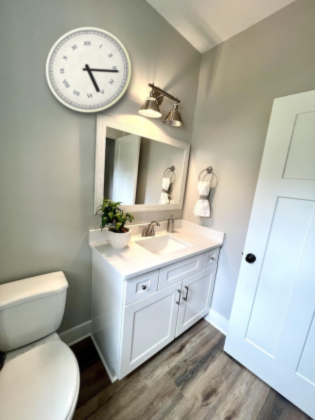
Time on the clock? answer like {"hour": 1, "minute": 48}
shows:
{"hour": 5, "minute": 16}
